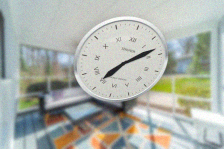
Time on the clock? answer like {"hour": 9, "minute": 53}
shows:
{"hour": 7, "minute": 8}
